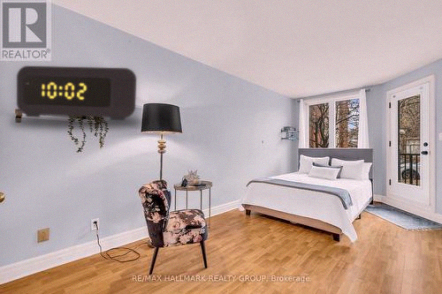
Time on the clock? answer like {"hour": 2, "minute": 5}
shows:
{"hour": 10, "minute": 2}
